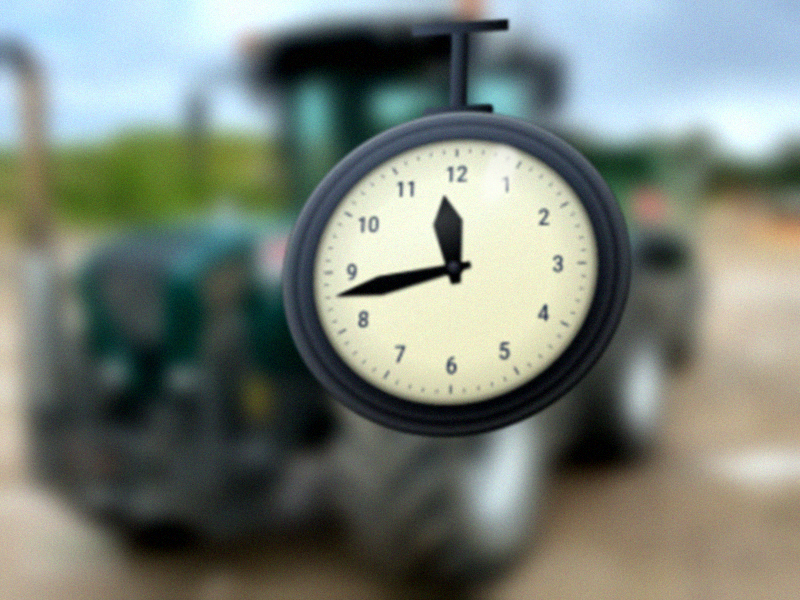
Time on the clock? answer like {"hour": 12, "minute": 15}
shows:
{"hour": 11, "minute": 43}
